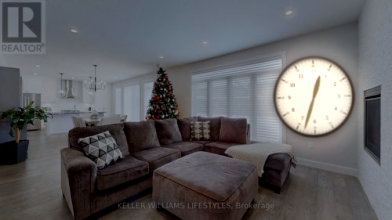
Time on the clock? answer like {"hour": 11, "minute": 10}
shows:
{"hour": 12, "minute": 33}
